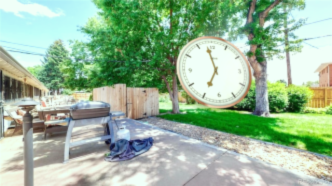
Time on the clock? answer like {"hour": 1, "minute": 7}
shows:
{"hour": 6, "minute": 58}
